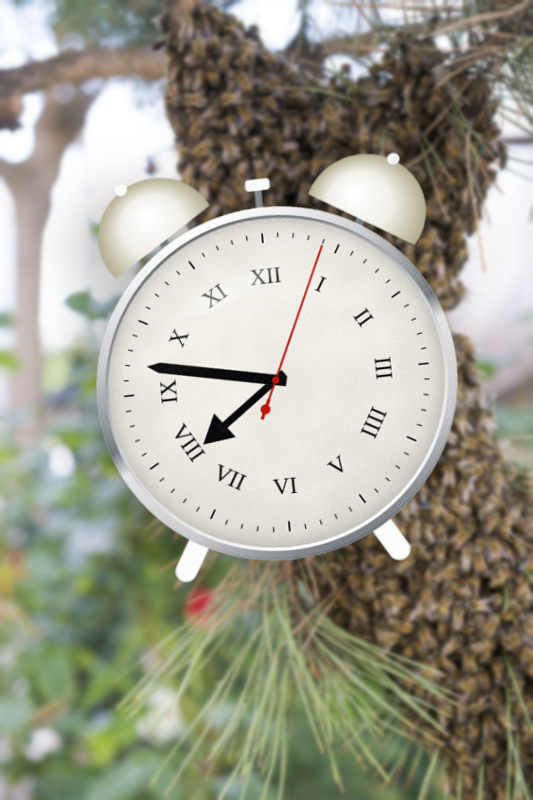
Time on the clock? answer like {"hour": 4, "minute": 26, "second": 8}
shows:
{"hour": 7, "minute": 47, "second": 4}
